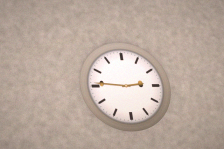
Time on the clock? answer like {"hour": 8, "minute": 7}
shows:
{"hour": 2, "minute": 46}
